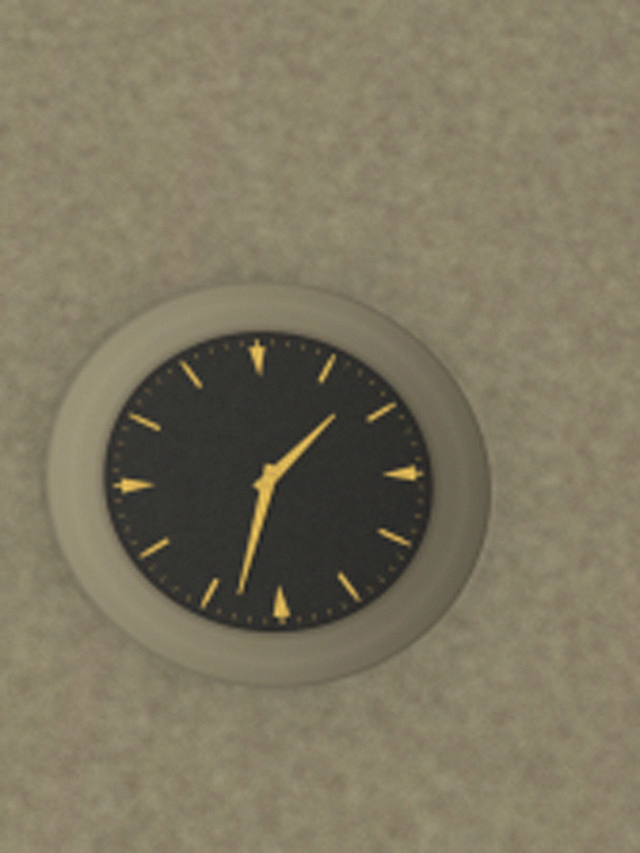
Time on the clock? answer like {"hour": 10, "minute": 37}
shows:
{"hour": 1, "minute": 33}
